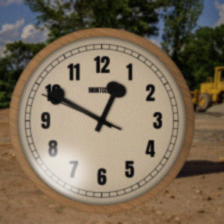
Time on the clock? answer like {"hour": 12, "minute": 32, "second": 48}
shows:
{"hour": 12, "minute": 49, "second": 49}
